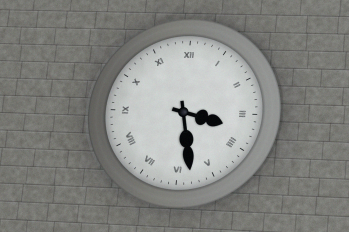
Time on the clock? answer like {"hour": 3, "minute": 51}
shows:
{"hour": 3, "minute": 28}
